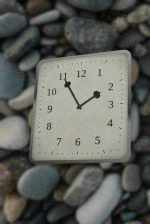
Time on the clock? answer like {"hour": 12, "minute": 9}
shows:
{"hour": 1, "minute": 55}
